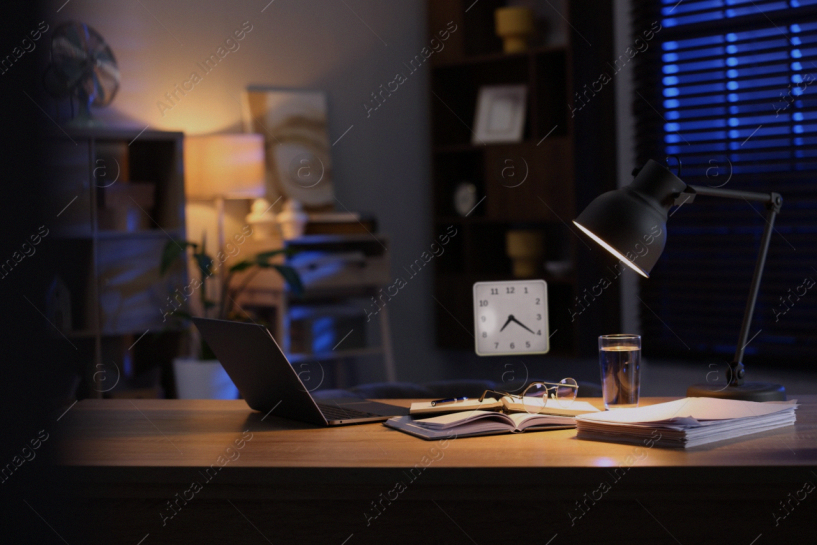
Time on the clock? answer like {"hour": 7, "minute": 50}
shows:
{"hour": 7, "minute": 21}
